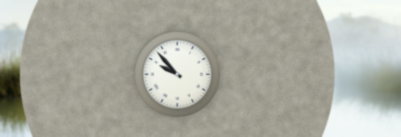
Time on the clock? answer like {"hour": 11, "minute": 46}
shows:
{"hour": 9, "minute": 53}
